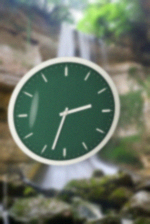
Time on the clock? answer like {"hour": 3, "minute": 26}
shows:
{"hour": 2, "minute": 33}
